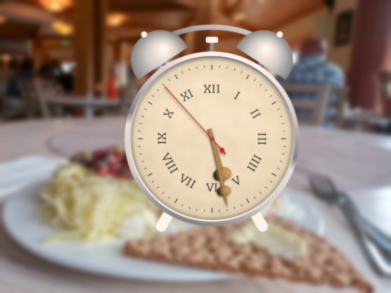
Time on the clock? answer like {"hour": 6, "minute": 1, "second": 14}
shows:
{"hour": 5, "minute": 27, "second": 53}
